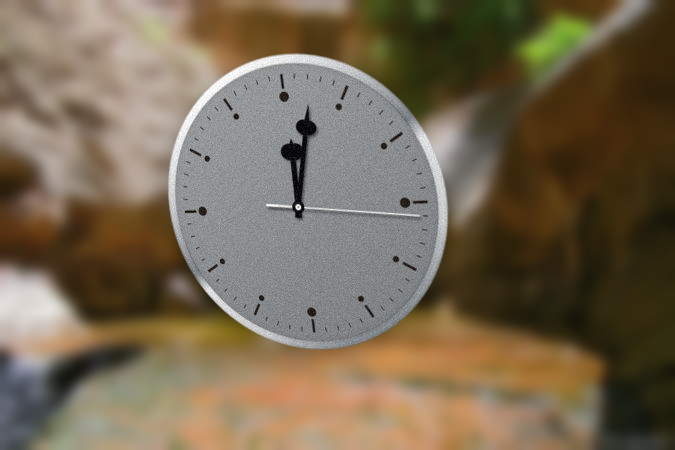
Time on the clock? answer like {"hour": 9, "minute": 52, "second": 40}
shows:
{"hour": 12, "minute": 2, "second": 16}
